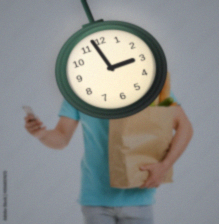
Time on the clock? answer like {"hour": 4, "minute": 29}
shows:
{"hour": 2, "minute": 58}
